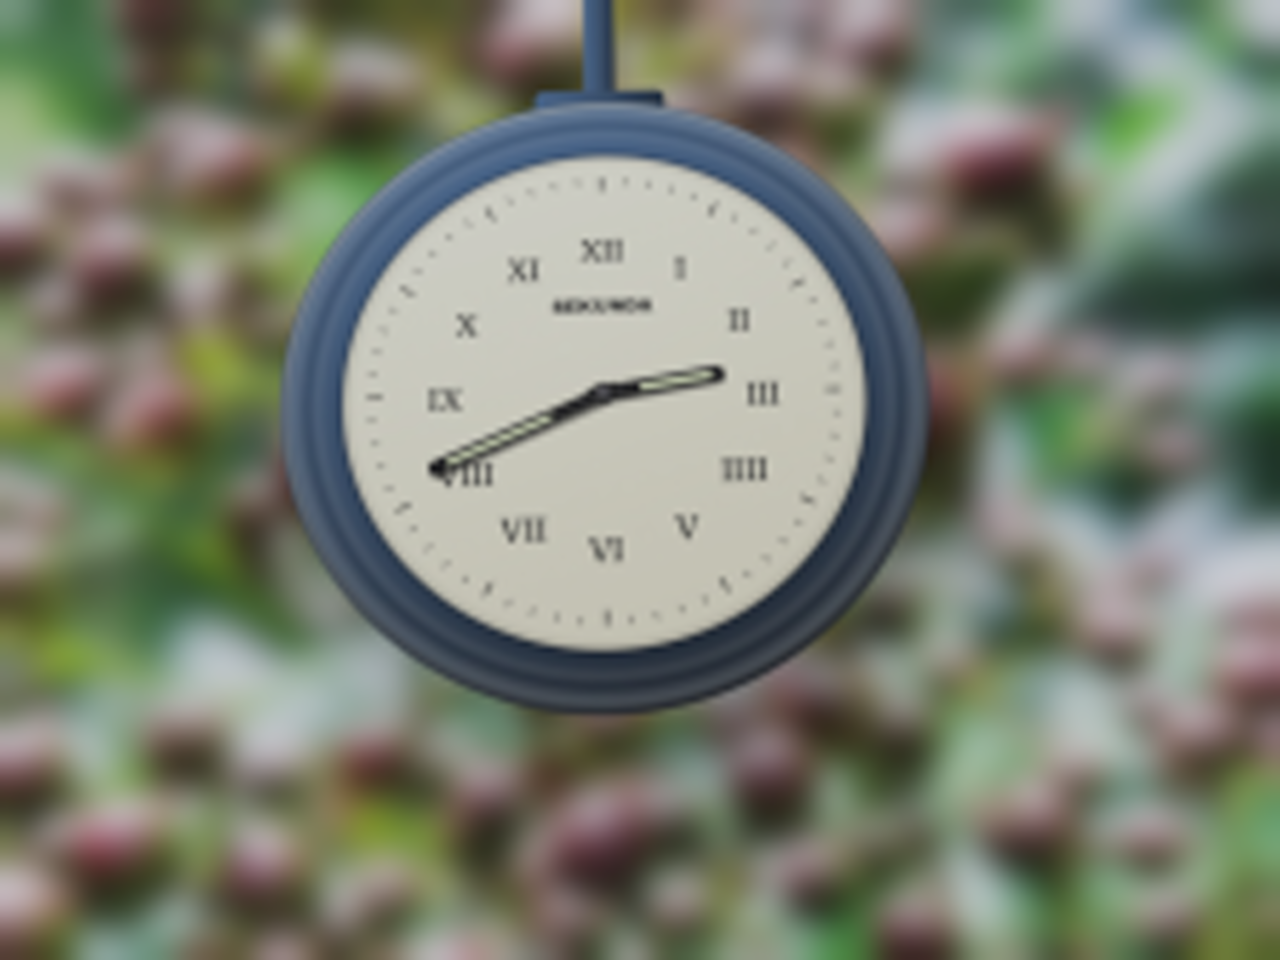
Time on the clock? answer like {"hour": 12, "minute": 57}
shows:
{"hour": 2, "minute": 41}
